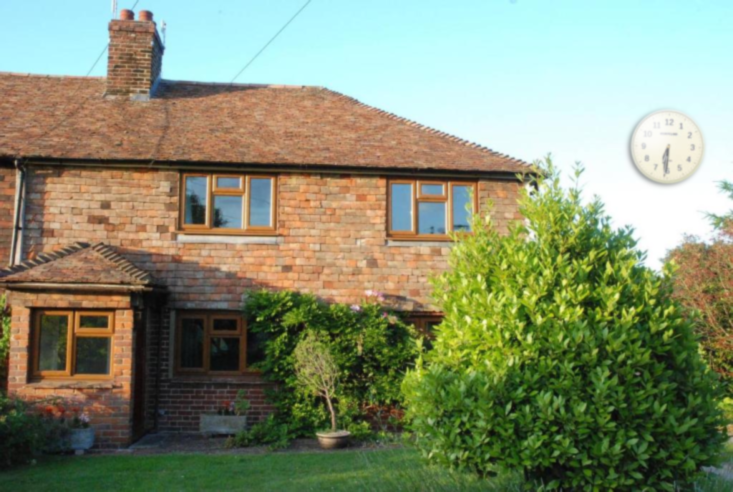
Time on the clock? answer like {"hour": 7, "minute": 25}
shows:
{"hour": 6, "minute": 31}
